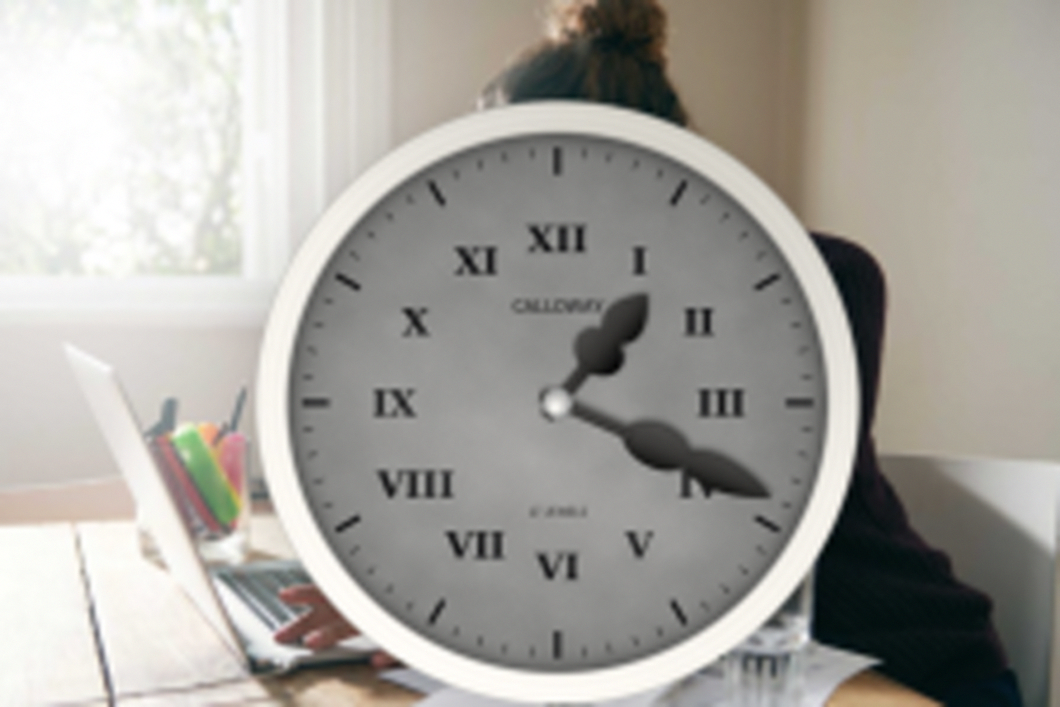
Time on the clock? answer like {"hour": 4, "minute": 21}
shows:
{"hour": 1, "minute": 19}
